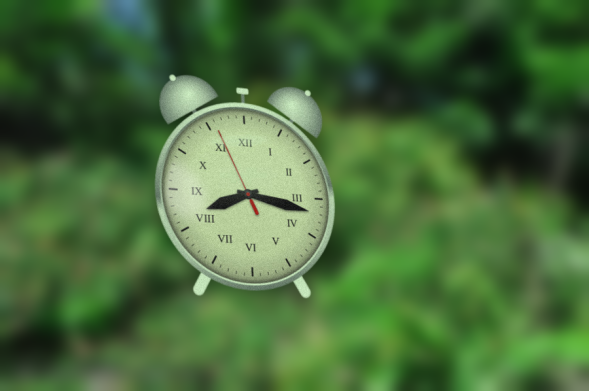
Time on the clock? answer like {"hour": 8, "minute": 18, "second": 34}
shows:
{"hour": 8, "minute": 16, "second": 56}
